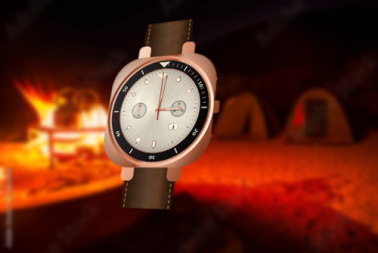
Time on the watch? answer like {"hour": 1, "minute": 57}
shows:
{"hour": 3, "minute": 1}
